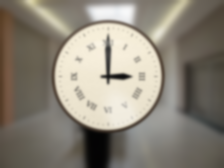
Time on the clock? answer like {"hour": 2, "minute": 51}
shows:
{"hour": 3, "minute": 0}
